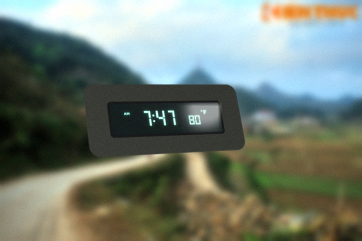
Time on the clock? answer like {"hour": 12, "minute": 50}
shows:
{"hour": 7, "minute": 47}
